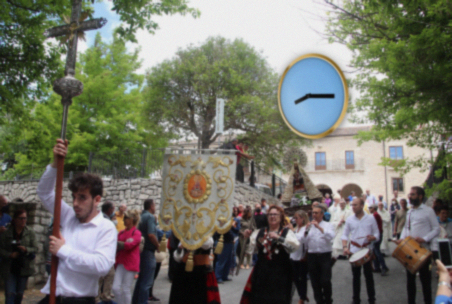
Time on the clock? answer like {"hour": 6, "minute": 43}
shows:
{"hour": 8, "minute": 15}
